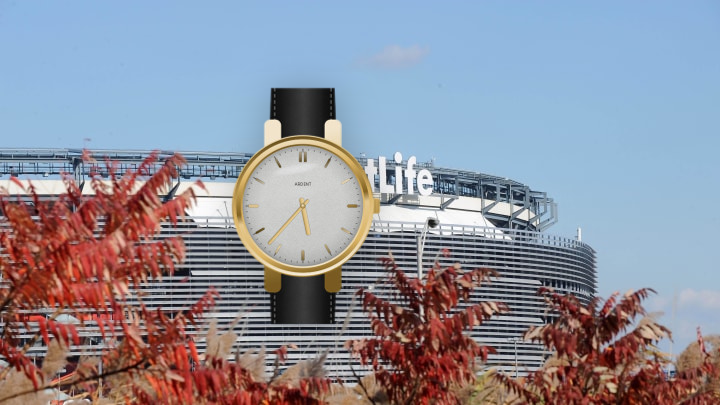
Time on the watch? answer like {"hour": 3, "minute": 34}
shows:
{"hour": 5, "minute": 37}
